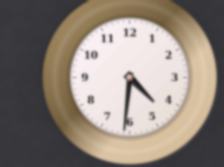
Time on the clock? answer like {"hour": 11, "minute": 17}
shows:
{"hour": 4, "minute": 31}
